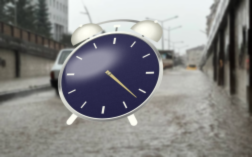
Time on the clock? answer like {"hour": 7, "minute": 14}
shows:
{"hour": 4, "minute": 22}
